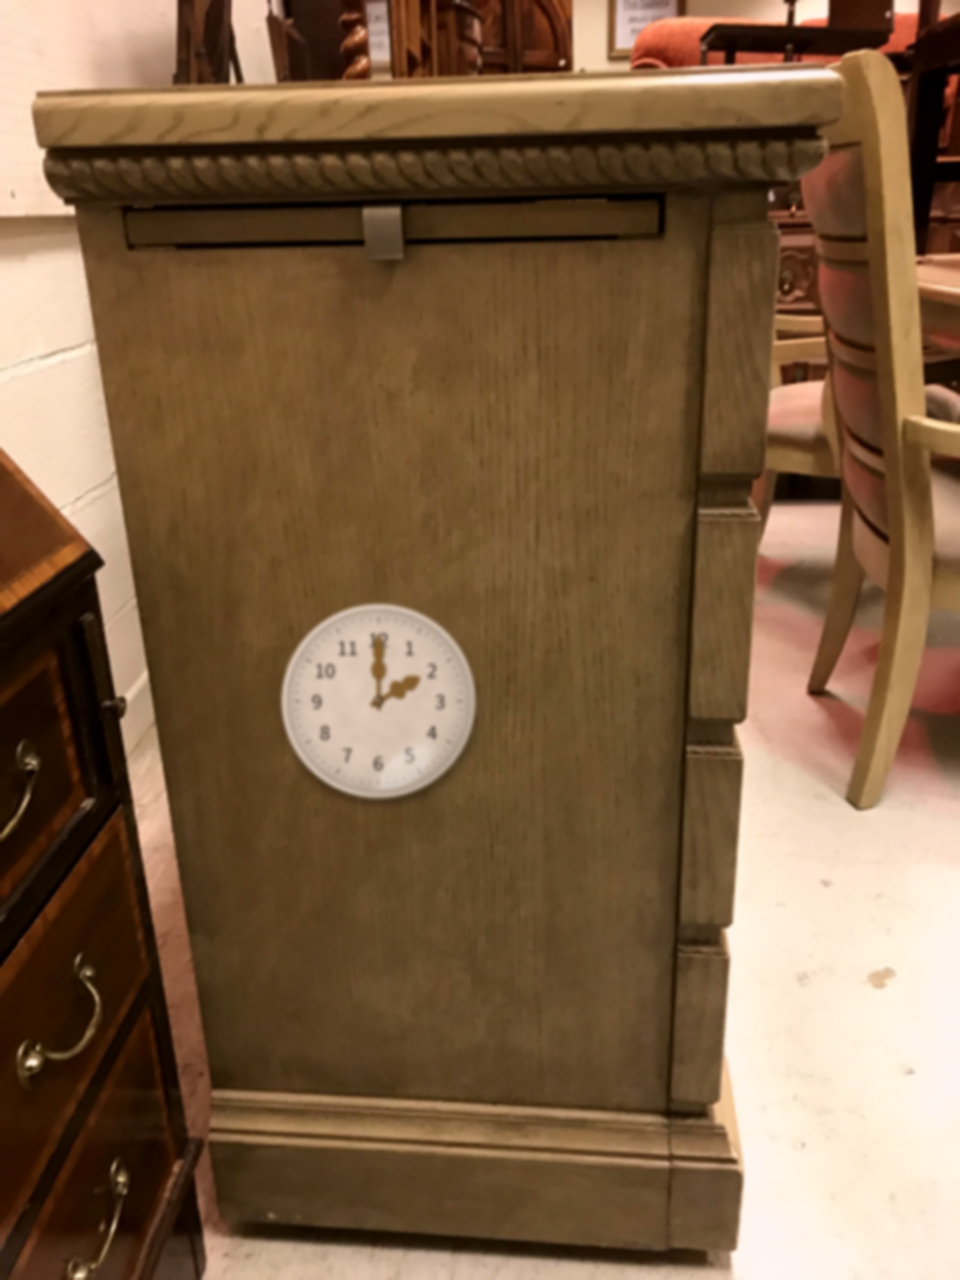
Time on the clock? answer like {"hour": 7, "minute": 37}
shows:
{"hour": 2, "minute": 0}
